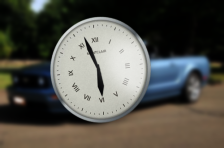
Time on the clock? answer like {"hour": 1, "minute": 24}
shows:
{"hour": 5, "minute": 57}
